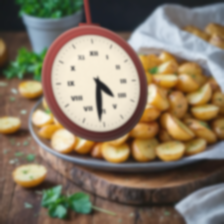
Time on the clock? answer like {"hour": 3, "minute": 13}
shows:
{"hour": 4, "minute": 31}
